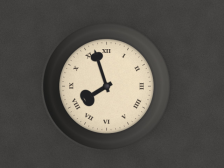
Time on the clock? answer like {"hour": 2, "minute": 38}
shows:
{"hour": 7, "minute": 57}
